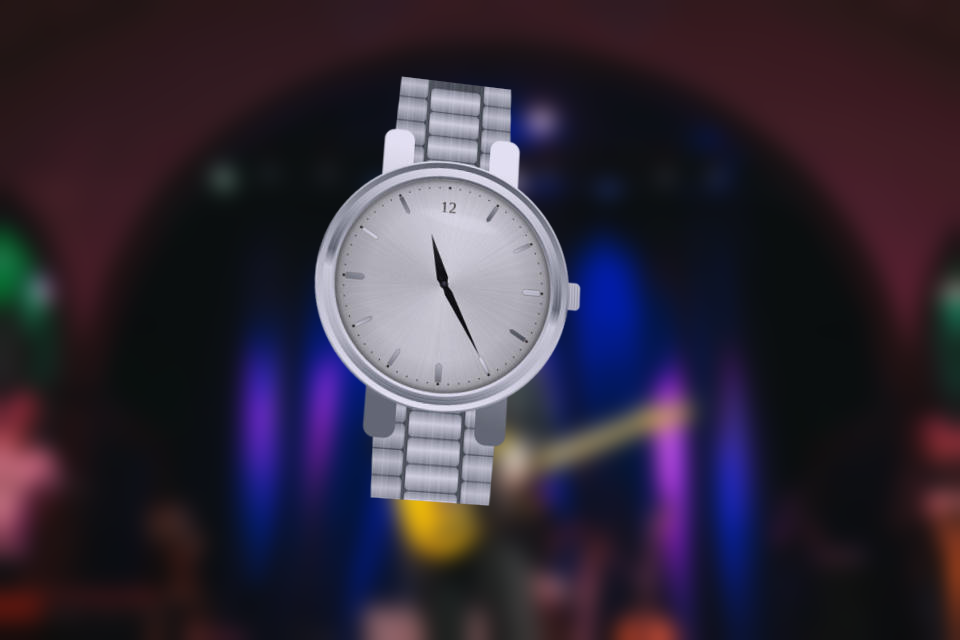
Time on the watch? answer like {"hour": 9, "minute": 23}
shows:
{"hour": 11, "minute": 25}
